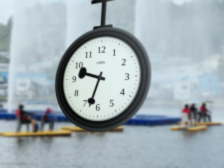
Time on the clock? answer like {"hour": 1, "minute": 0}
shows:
{"hour": 9, "minute": 33}
